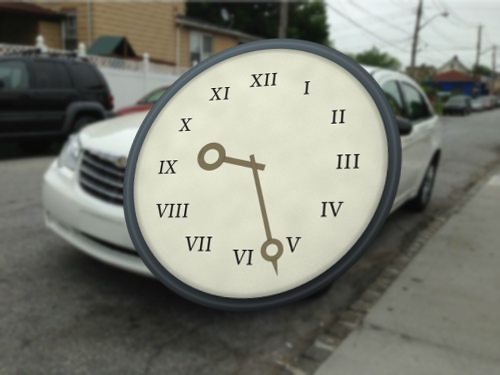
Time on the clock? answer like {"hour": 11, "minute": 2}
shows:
{"hour": 9, "minute": 27}
